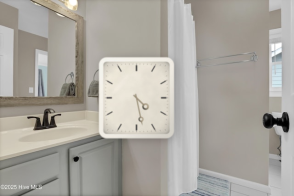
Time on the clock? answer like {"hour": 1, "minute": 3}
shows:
{"hour": 4, "minute": 28}
